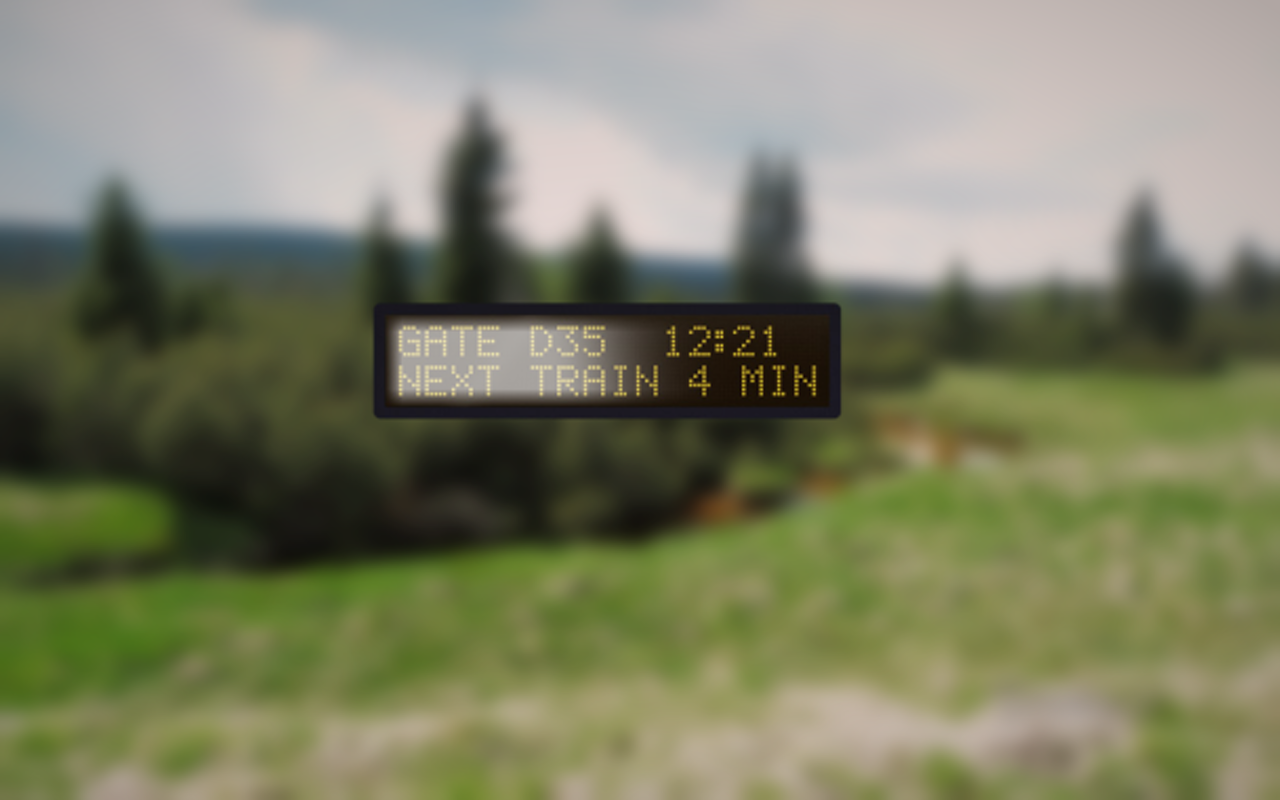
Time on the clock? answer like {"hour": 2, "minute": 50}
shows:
{"hour": 12, "minute": 21}
